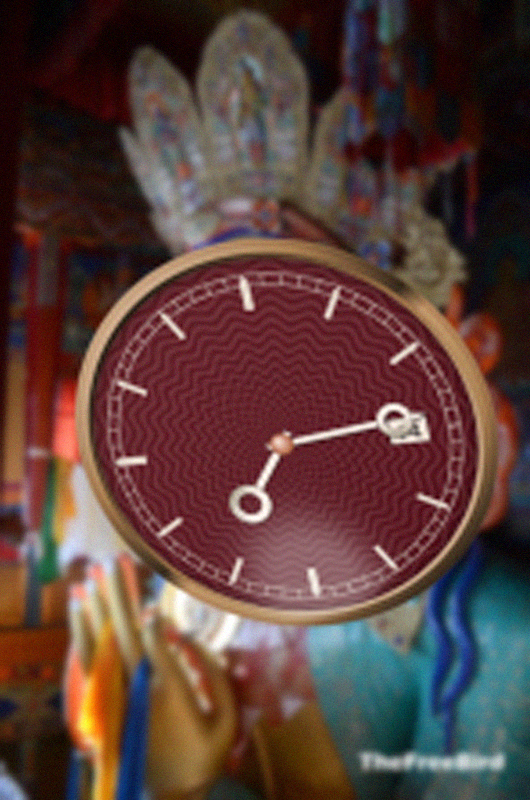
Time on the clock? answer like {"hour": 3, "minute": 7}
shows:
{"hour": 7, "minute": 14}
